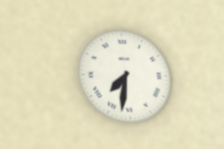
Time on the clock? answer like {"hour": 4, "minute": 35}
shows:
{"hour": 7, "minute": 32}
